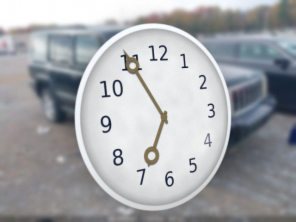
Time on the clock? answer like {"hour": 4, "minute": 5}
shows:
{"hour": 6, "minute": 55}
